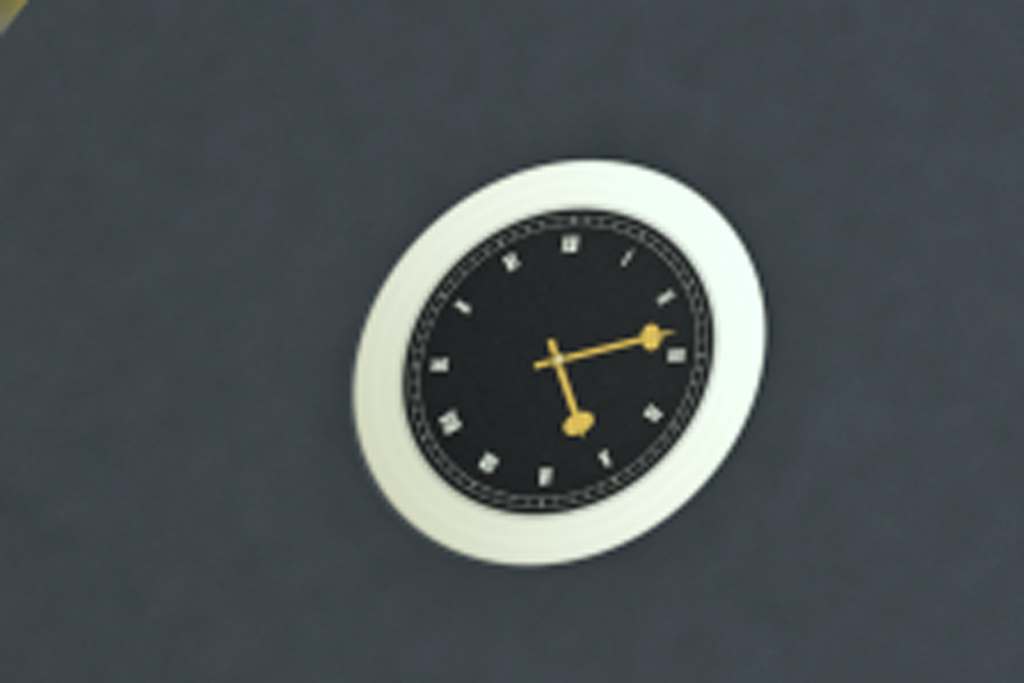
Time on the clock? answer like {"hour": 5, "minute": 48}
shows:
{"hour": 5, "minute": 13}
